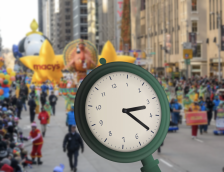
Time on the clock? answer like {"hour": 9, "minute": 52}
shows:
{"hour": 3, "minute": 25}
